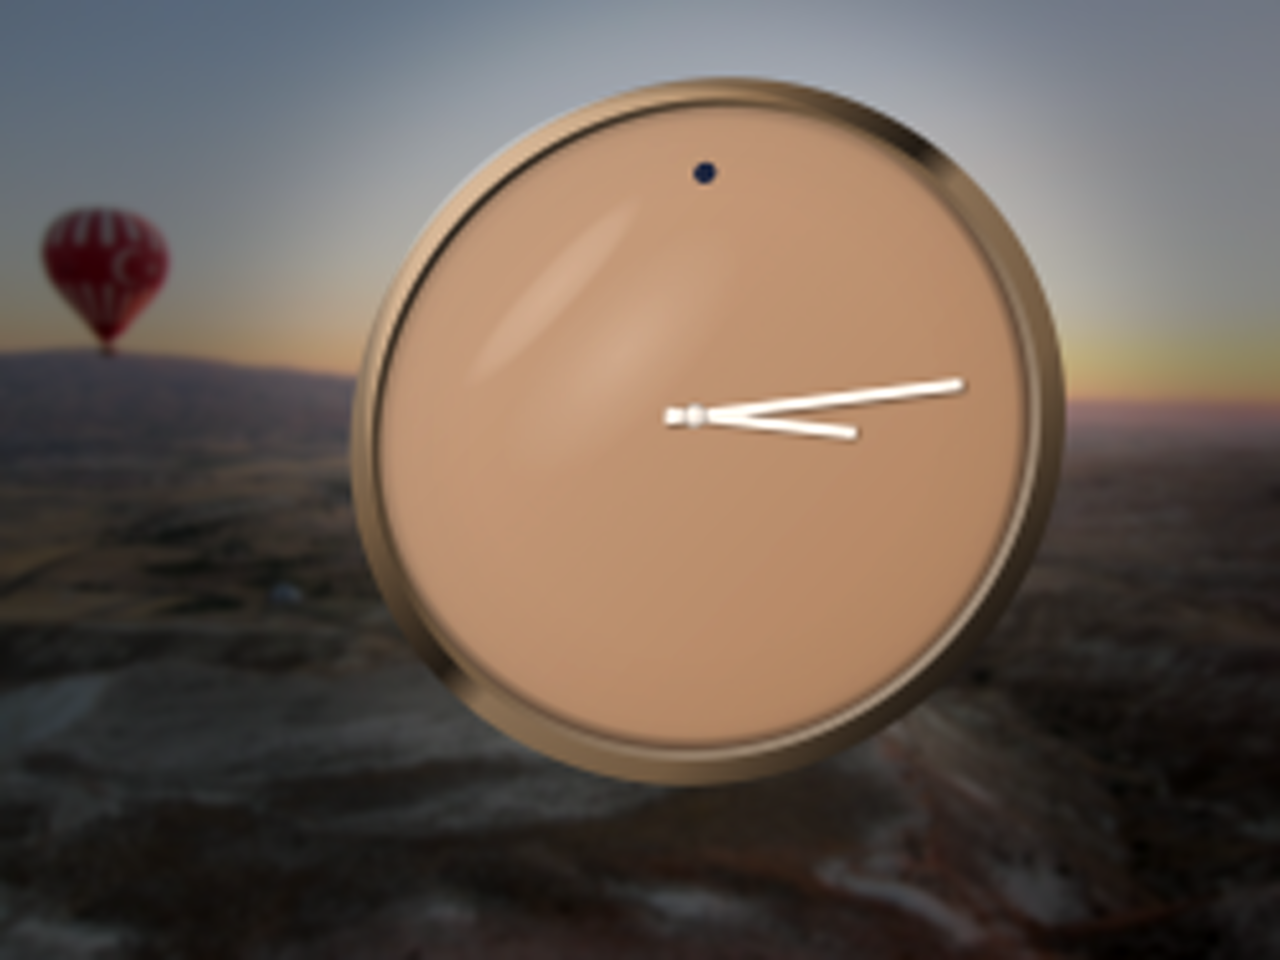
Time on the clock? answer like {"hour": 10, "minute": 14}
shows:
{"hour": 3, "minute": 14}
